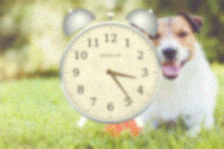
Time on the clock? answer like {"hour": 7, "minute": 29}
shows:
{"hour": 3, "minute": 24}
